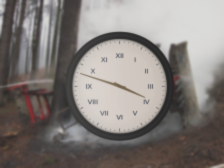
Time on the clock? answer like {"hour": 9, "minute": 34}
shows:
{"hour": 3, "minute": 48}
